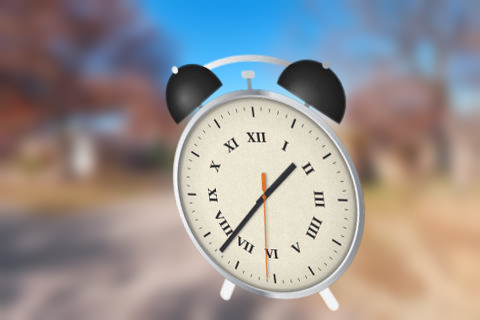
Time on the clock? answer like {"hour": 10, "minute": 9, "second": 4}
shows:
{"hour": 1, "minute": 37, "second": 31}
